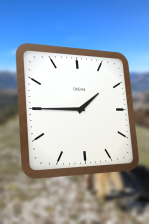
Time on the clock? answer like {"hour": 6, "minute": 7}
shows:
{"hour": 1, "minute": 45}
